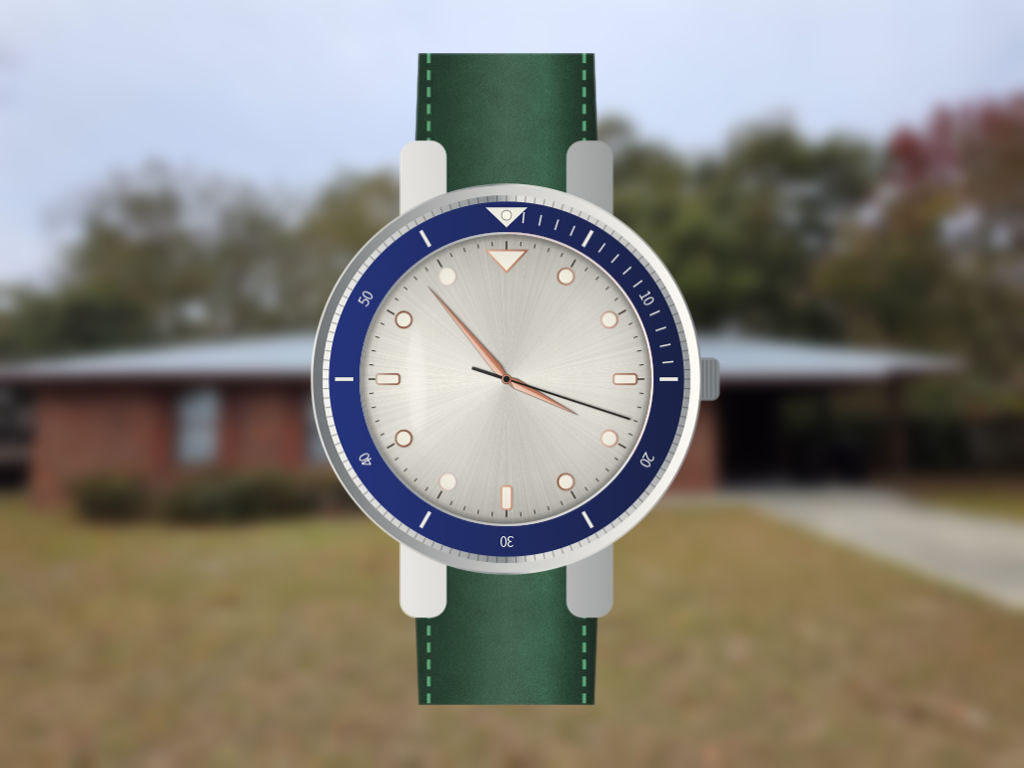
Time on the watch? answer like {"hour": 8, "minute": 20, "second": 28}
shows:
{"hour": 3, "minute": 53, "second": 18}
